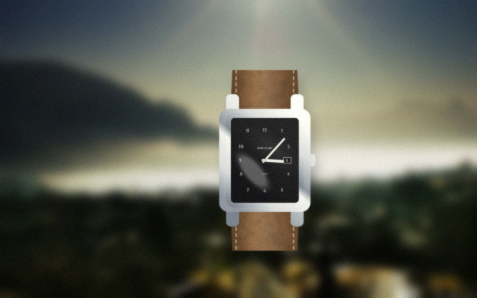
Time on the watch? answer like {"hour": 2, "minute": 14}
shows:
{"hour": 3, "minute": 7}
